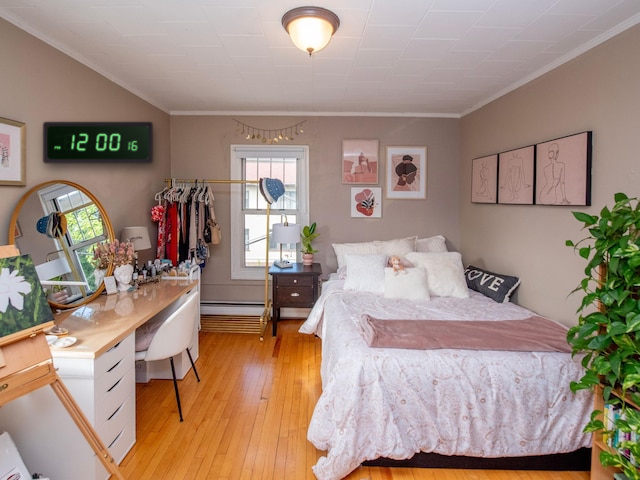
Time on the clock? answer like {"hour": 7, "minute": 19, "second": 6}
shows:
{"hour": 12, "minute": 0, "second": 16}
